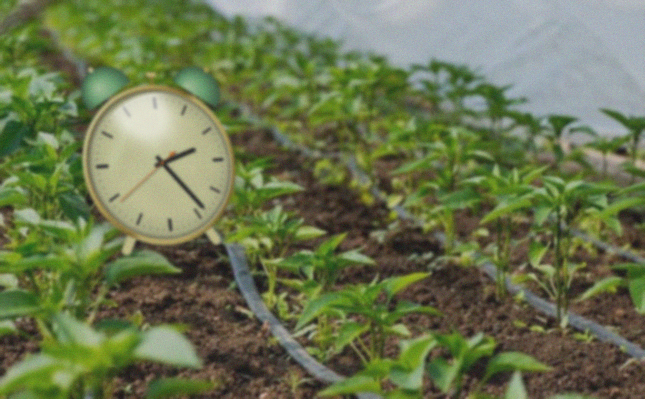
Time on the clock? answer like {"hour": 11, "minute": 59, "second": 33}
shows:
{"hour": 2, "minute": 23, "second": 39}
